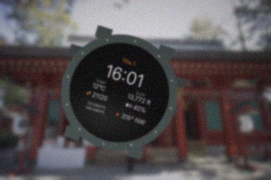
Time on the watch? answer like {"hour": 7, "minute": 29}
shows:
{"hour": 16, "minute": 1}
